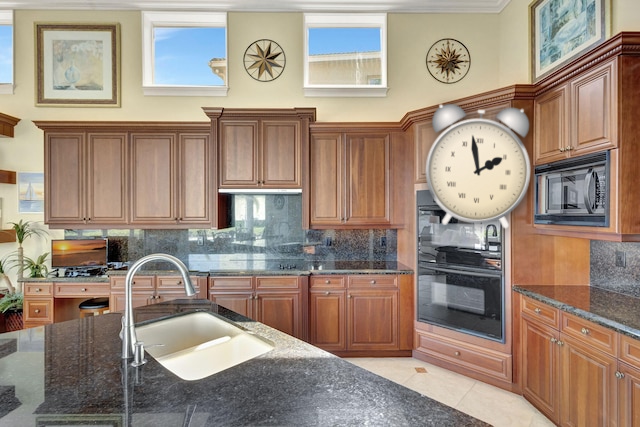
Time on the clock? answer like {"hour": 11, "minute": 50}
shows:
{"hour": 1, "minute": 58}
